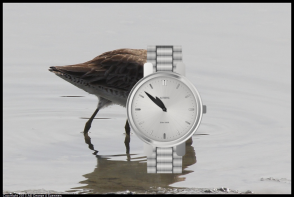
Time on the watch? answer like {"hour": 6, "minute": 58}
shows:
{"hour": 10, "minute": 52}
